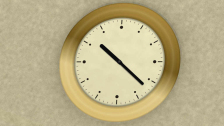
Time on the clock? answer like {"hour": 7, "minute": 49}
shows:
{"hour": 10, "minute": 22}
